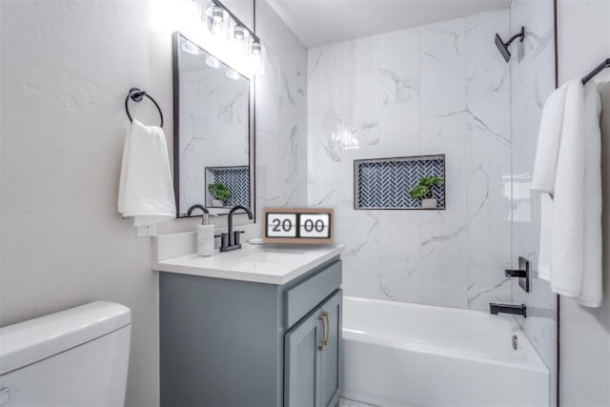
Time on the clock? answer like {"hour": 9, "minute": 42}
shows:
{"hour": 20, "minute": 0}
